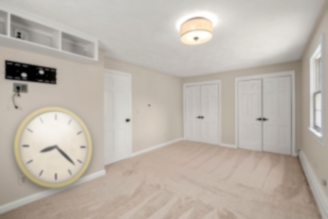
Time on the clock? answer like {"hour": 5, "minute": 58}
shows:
{"hour": 8, "minute": 22}
